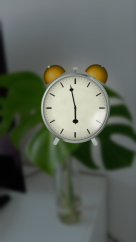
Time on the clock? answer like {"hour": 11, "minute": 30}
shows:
{"hour": 5, "minute": 58}
